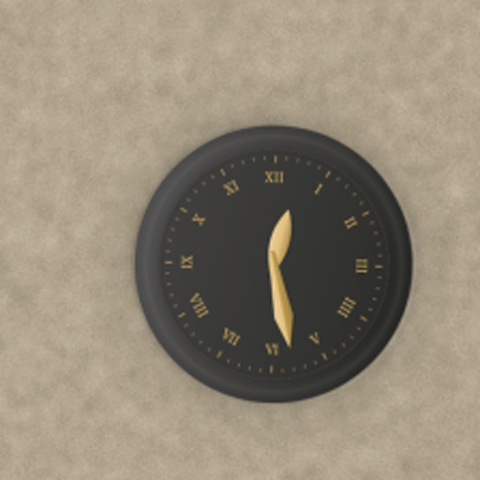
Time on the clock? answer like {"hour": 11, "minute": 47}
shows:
{"hour": 12, "minute": 28}
